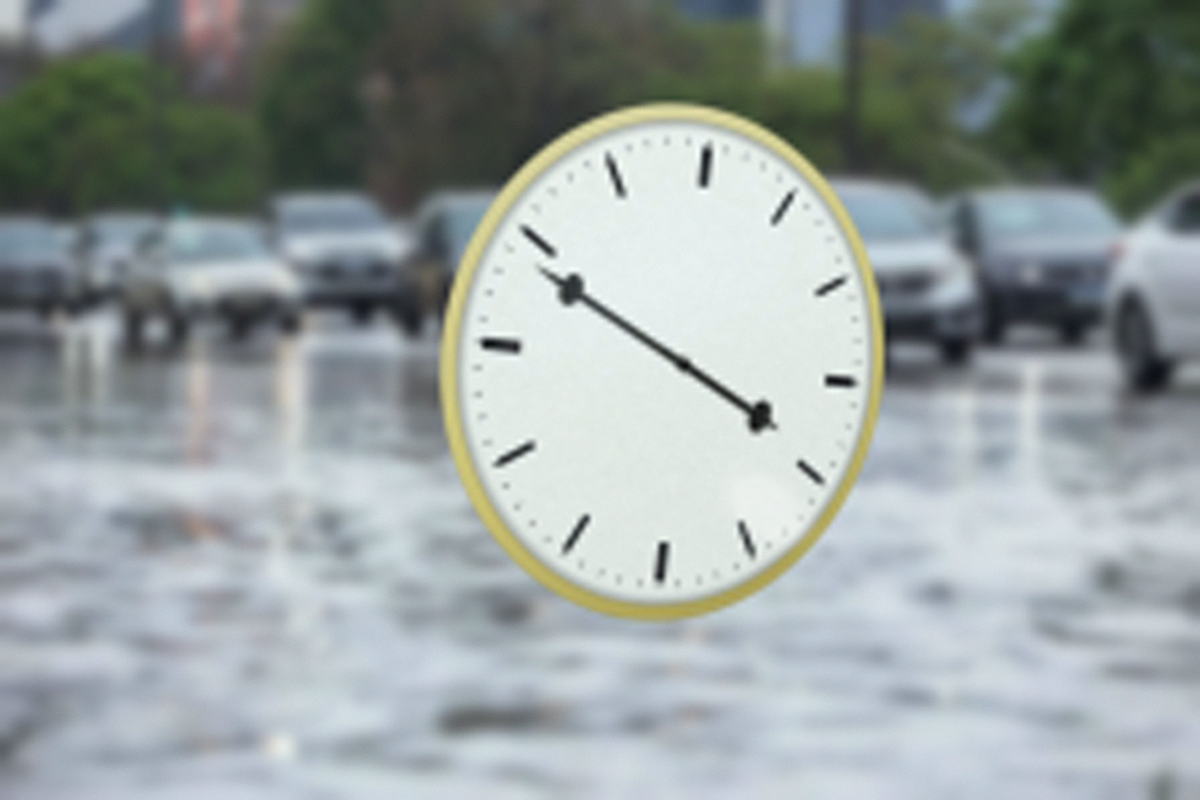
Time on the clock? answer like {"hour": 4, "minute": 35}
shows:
{"hour": 3, "minute": 49}
